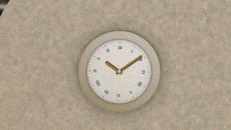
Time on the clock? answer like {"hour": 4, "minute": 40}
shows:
{"hour": 10, "minute": 9}
